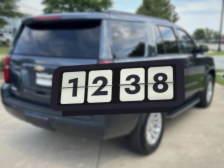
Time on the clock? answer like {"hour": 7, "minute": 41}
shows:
{"hour": 12, "minute": 38}
